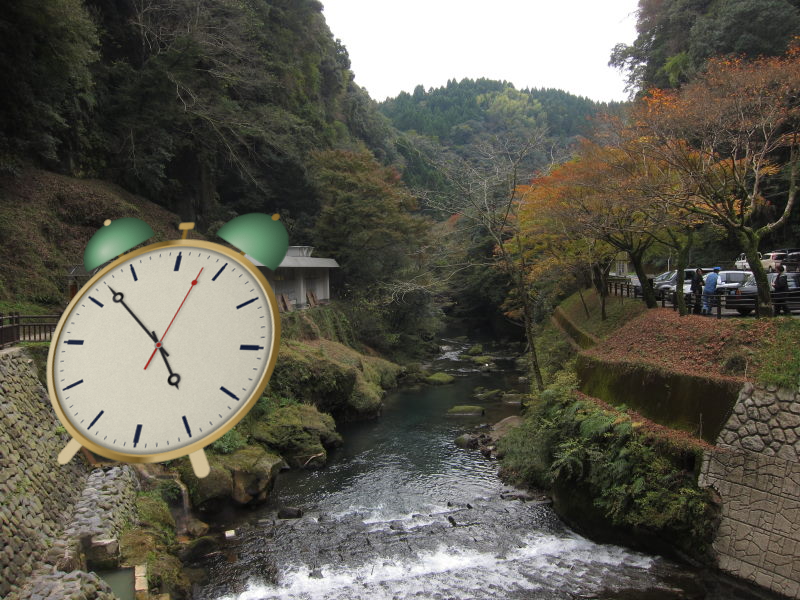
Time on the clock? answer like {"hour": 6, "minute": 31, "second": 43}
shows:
{"hour": 4, "minute": 52, "second": 3}
